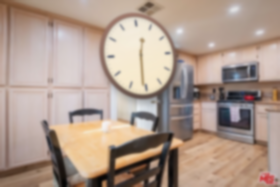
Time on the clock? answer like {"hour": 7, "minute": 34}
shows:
{"hour": 12, "minute": 31}
